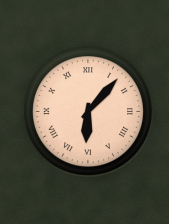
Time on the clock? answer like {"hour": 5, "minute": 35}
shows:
{"hour": 6, "minute": 7}
